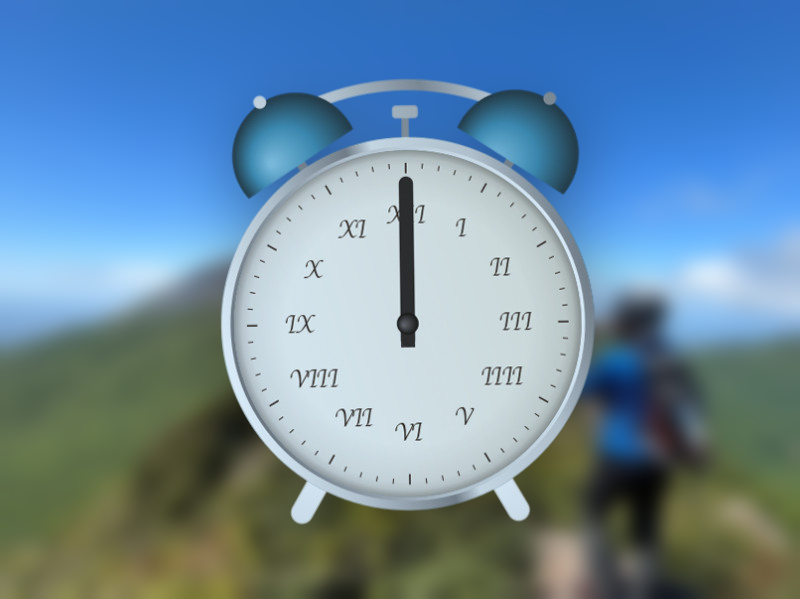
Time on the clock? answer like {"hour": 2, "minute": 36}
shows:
{"hour": 12, "minute": 0}
